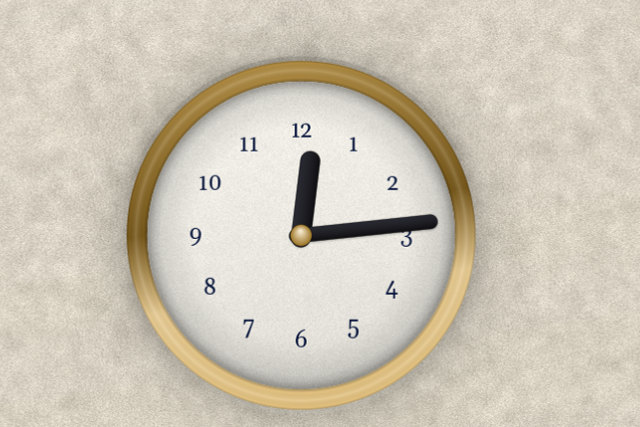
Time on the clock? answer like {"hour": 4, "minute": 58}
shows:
{"hour": 12, "minute": 14}
